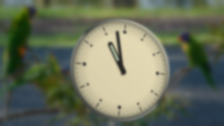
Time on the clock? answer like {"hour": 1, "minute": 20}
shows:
{"hour": 10, "minute": 58}
